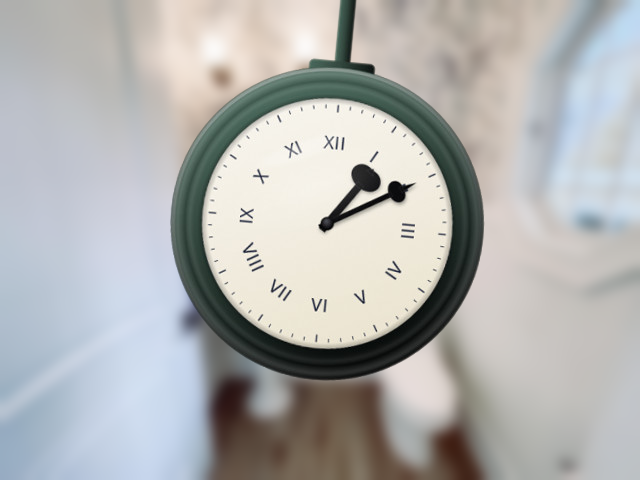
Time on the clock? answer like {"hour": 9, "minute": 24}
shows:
{"hour": 1, "minute": 10}
